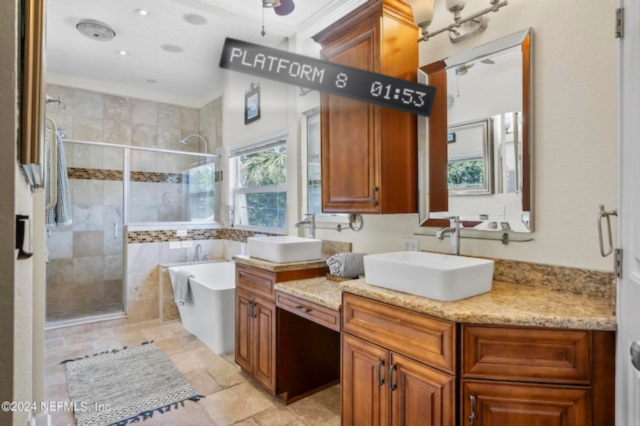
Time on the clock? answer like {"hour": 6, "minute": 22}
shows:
{"hour": 1, "minute": 53}
